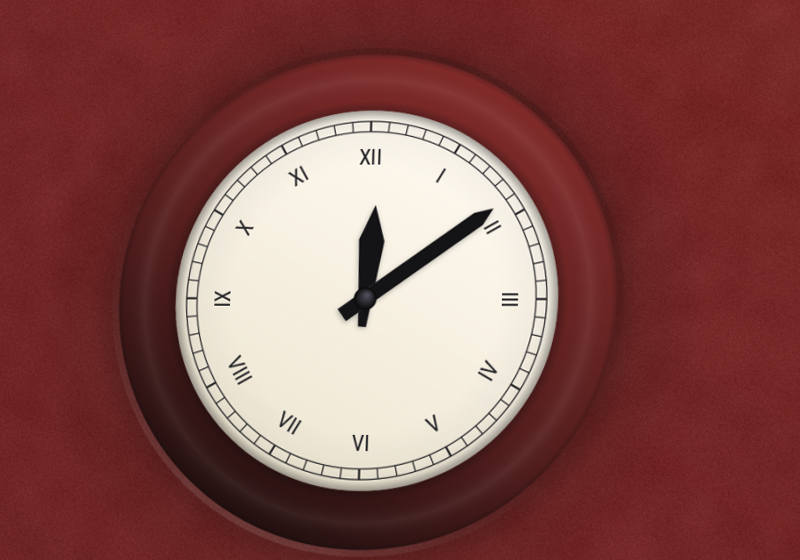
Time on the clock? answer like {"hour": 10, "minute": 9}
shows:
{"hour": 12, "minute": 9}
